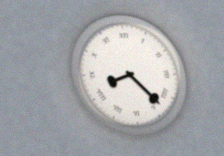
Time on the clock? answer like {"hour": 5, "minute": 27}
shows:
{"hour": 8, "minute": 23}
